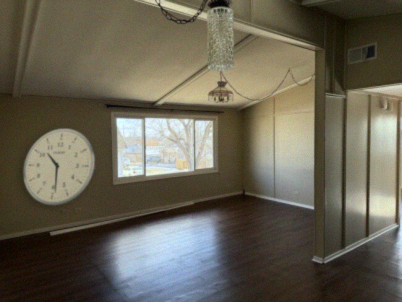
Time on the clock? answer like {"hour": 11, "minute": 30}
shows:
{"hour": 10, "minute": 29}
